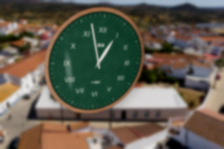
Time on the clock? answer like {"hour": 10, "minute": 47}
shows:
{"hour": 12, "minute": 57}
